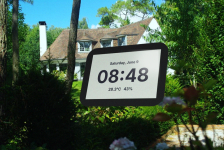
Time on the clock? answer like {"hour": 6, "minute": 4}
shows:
{"hour": 8, "minute": 48}
